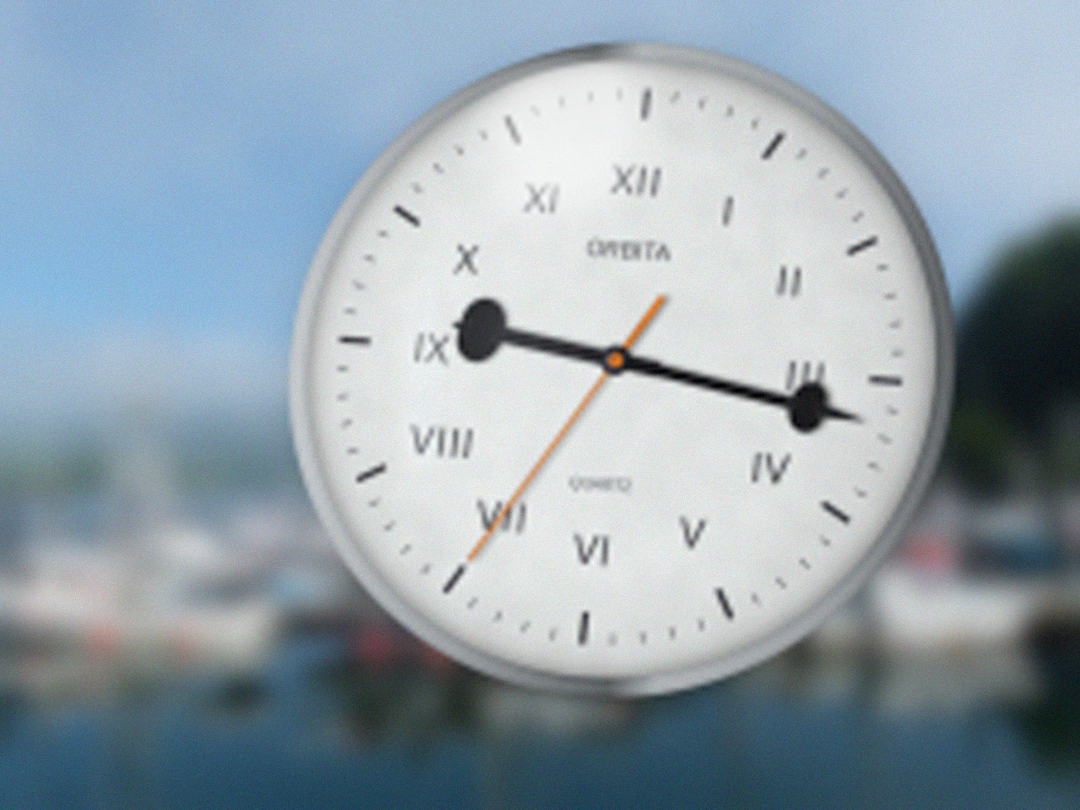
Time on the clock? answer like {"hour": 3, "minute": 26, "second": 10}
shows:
{"hour": 9, "minute": 16, "second": 35}
